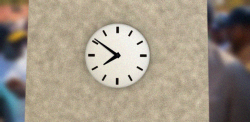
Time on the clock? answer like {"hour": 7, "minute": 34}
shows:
{"hour": 7, "minute": 51}
